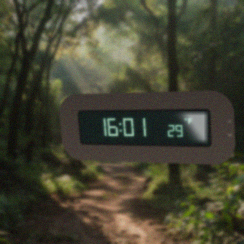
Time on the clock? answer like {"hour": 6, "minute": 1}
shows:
{"hour": 16, "minute": 1}
